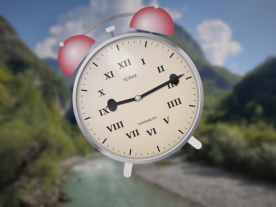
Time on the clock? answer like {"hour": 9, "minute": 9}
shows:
{"hour": 9, "minute": 14}
